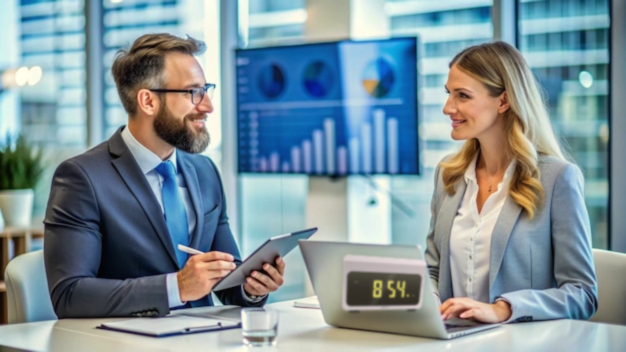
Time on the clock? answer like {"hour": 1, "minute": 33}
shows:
{"hour": 8, "minute": 54}
